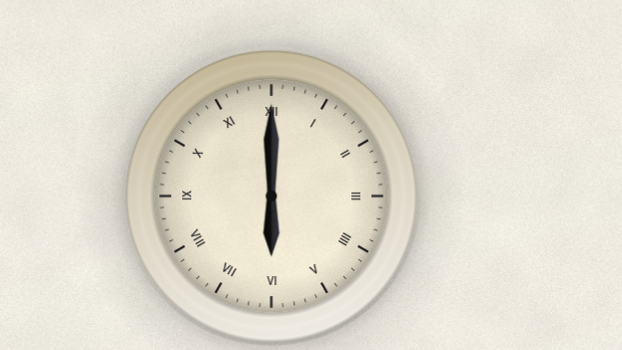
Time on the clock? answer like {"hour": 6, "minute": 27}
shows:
{"hour": 6, "minute": 0}
